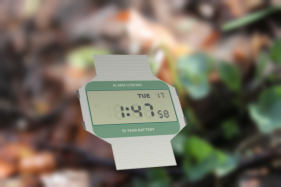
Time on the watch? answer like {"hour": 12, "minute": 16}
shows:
{"hour": 1, "minute": 47}
